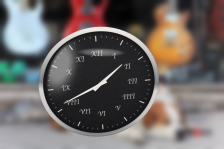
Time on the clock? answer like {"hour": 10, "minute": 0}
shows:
{"hour": 1, "minute": 41}
